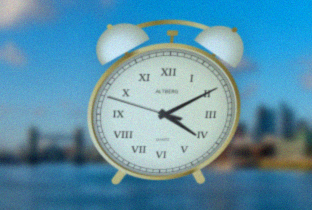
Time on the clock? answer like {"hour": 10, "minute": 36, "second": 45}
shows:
{"hour": 4, "minute": 9, "second": 48}
